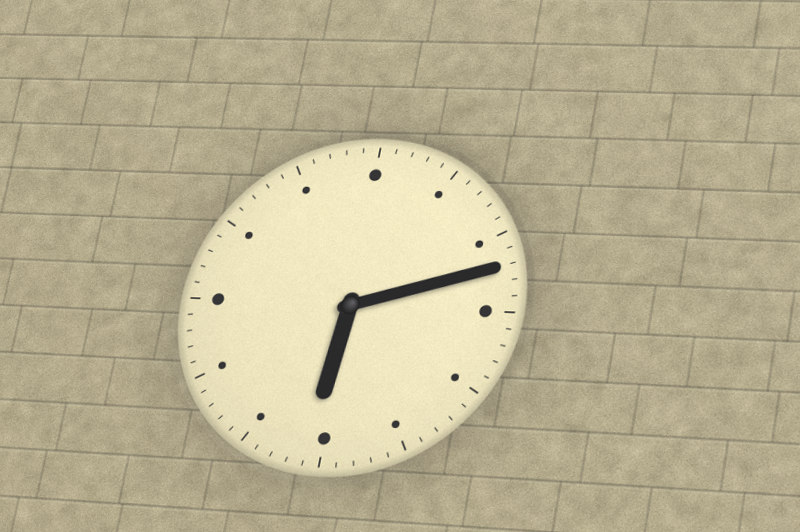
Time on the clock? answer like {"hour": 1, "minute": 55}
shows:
{"hour": 6, "minute": 12}
